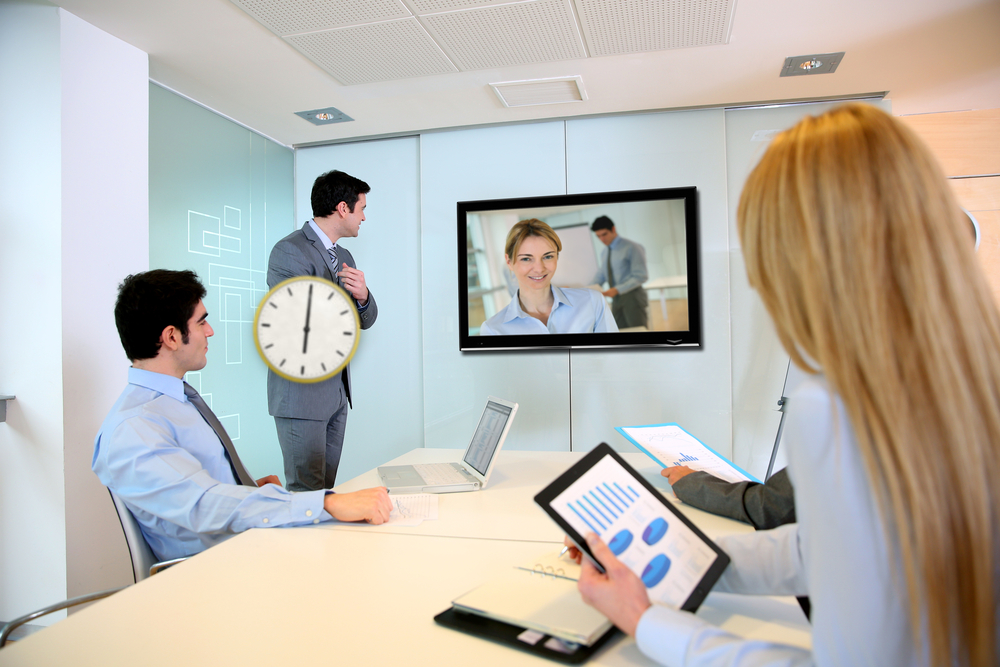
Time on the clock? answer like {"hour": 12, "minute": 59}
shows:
{"hour": 6, "minute": 0}
